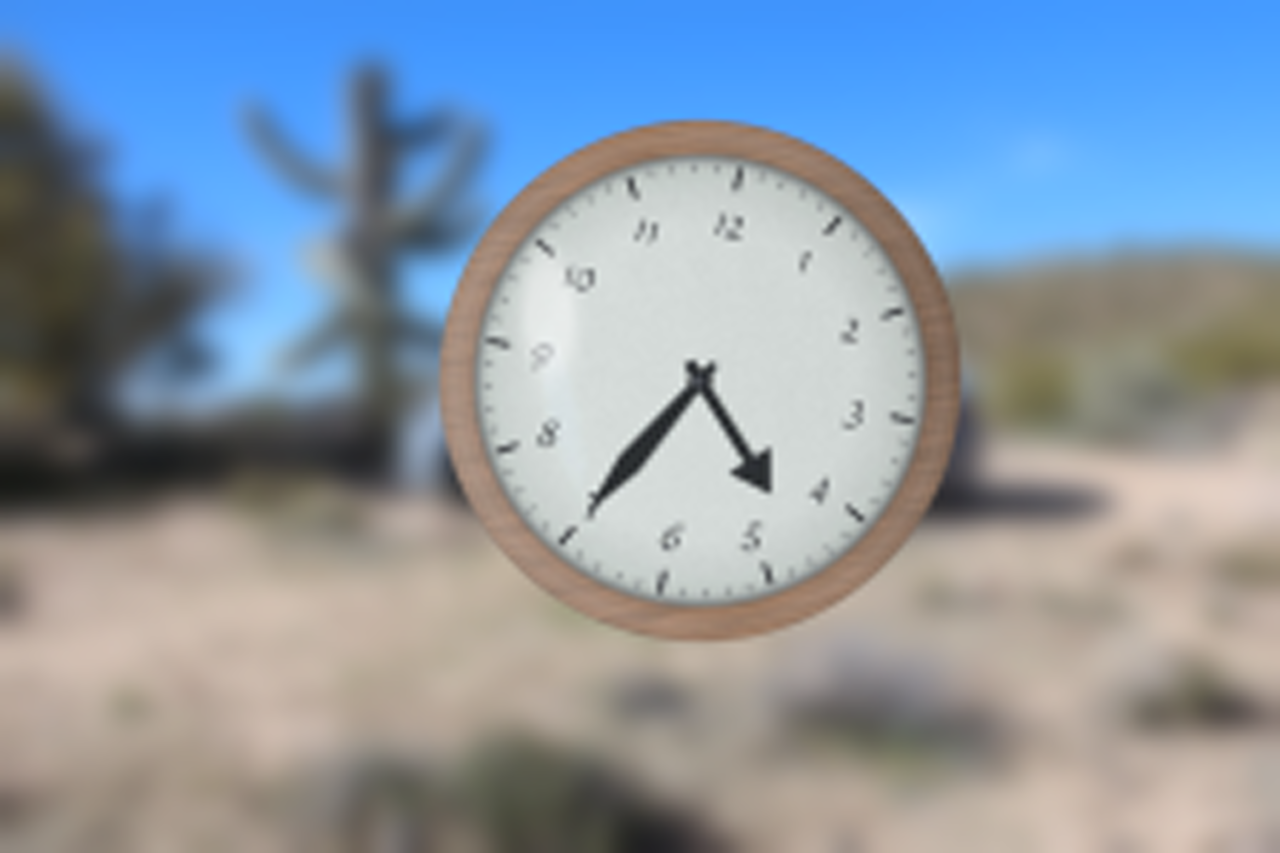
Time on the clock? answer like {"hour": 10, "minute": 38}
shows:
{"hour": 4, "minute": 35}
